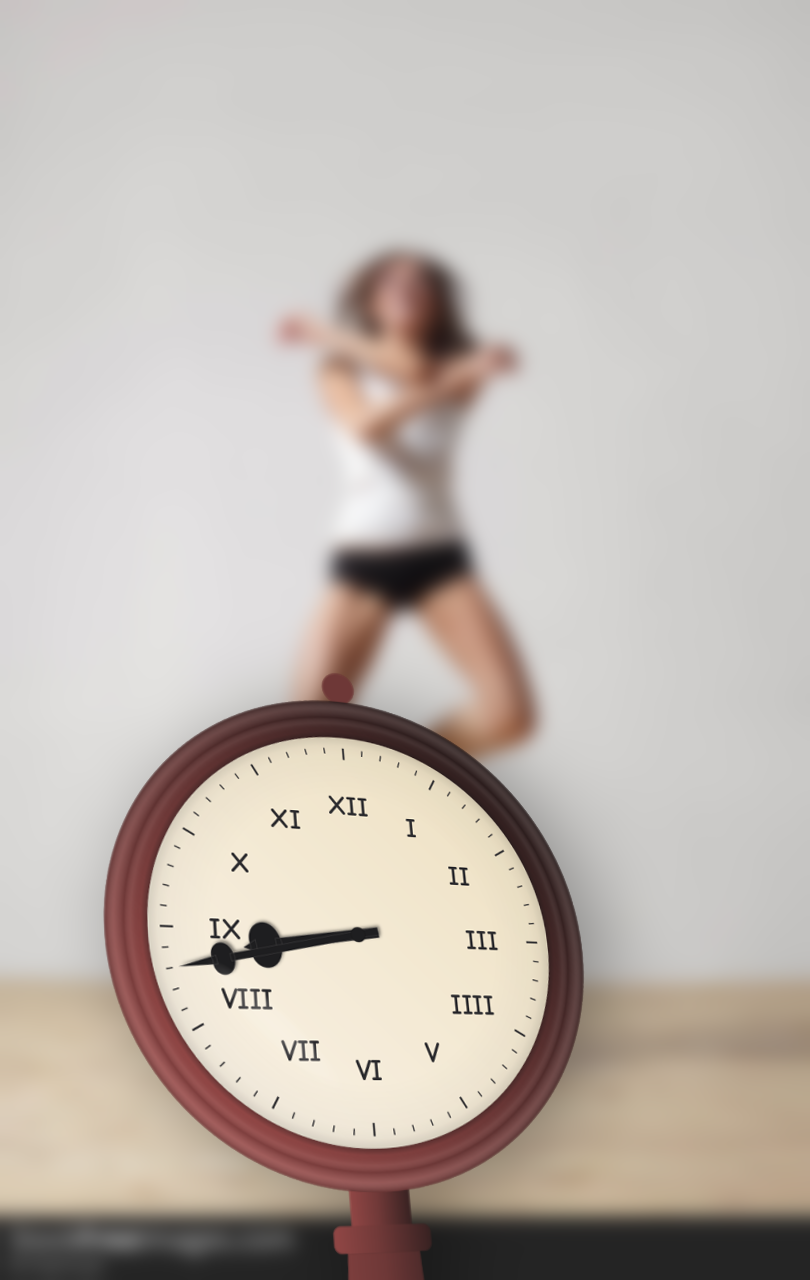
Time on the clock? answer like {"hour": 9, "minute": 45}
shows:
{"hour": 8, "minute": 43}
